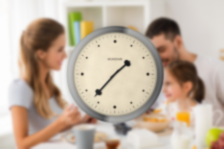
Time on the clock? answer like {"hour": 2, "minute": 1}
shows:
{"hour": 1, "minute": 37}
